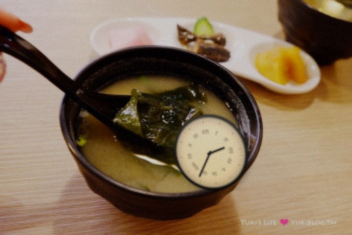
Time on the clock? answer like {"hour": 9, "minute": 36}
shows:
{"hour": 2, "minute": 36}
